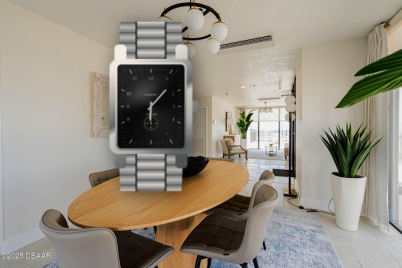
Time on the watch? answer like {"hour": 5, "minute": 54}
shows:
{"hour": 6, "minute": 7}
